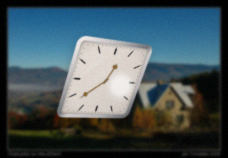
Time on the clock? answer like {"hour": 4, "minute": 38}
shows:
{"hour": 12, "minute": 38}
